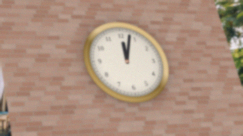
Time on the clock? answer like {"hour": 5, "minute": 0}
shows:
{"hour": 12, "minute": 3}
